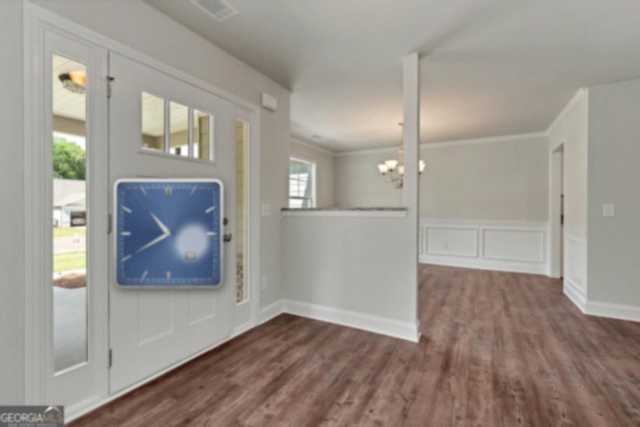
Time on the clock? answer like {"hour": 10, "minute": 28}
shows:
{"hour": 10, "minute": 40}
